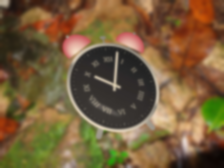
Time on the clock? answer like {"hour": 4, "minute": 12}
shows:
{"hour": 10, "minute": 3}
